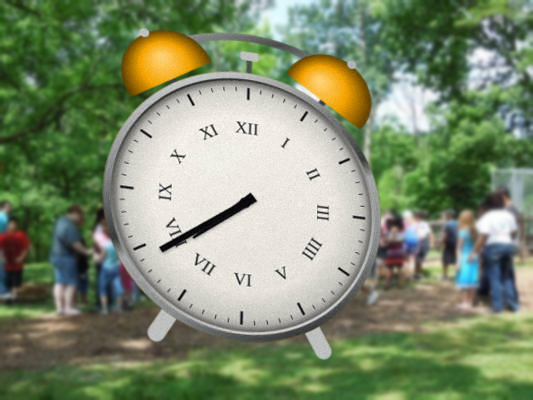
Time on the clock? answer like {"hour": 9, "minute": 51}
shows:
{"hour": 7, "minute": 39}
